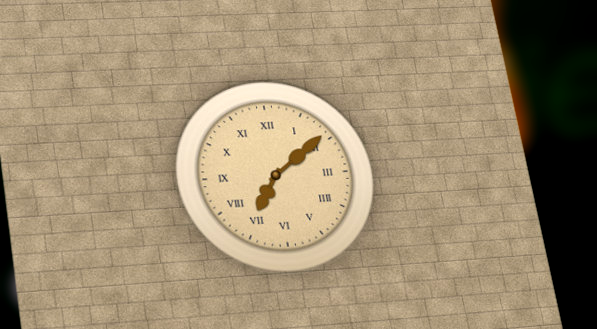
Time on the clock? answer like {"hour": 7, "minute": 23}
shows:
{"hour": 7, "minute": 9}
